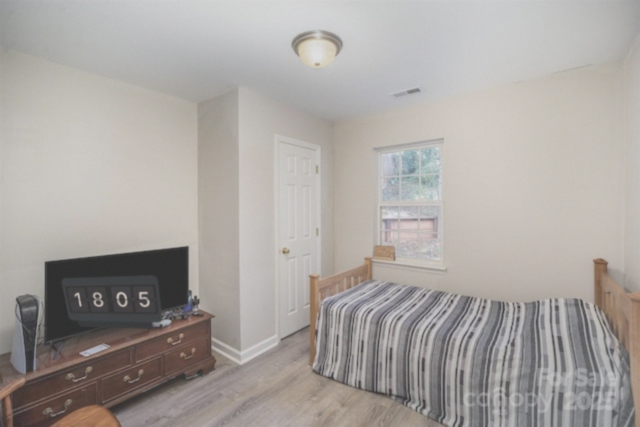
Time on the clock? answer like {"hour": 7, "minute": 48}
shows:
{"hour": 18, "minute": 5}
